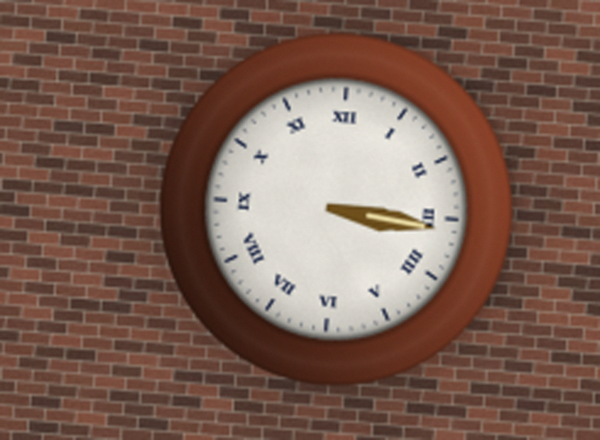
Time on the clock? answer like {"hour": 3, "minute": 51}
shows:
{"hour": 3, "minute": 16}
